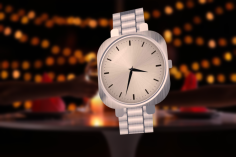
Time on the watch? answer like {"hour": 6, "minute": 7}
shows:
{"hour": 3, "minute": 33}
